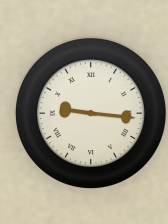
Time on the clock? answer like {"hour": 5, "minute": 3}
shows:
{"hour": 9, "minute": 16}
